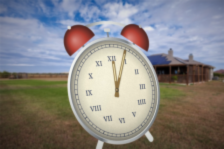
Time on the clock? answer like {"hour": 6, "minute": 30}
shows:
{"hour": 12, "minute": 4}
